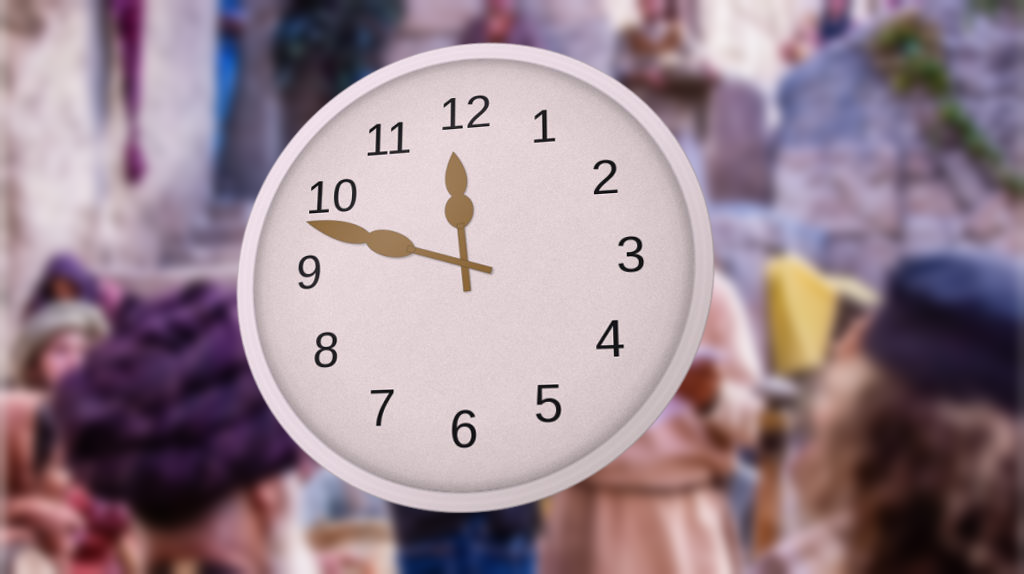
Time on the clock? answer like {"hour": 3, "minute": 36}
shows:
{"hour": 11, "minute": 48}
